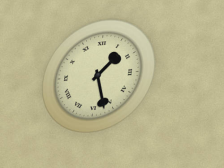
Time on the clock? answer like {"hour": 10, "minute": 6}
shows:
{"hour": 1, "minute": 27}
